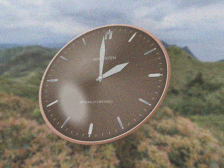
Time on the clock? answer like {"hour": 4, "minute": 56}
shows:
{"hour": 1, "minute": 59}
